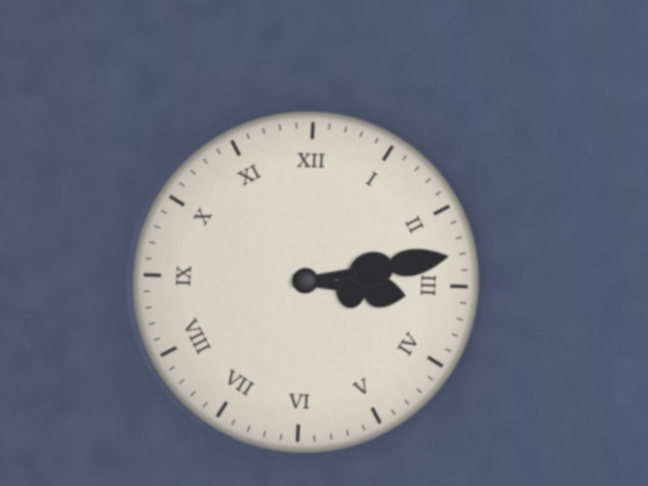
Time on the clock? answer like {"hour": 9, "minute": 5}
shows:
{"hour": 3, "minute": 13}
